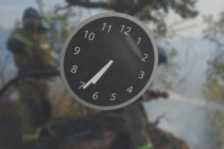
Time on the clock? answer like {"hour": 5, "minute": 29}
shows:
{"hour": 6, "minute": 34}
